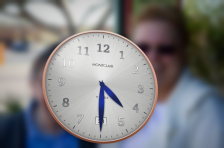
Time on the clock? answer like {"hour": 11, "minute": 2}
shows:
{"hour": 4, "minute": 30}
